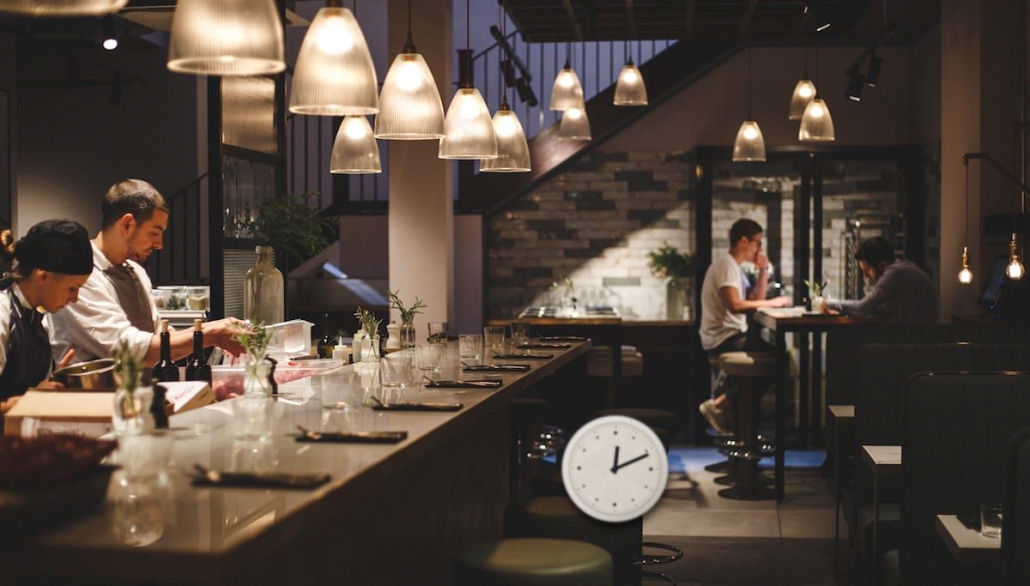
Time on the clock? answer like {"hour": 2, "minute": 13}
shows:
{"hour": 12, "minute": 11}
